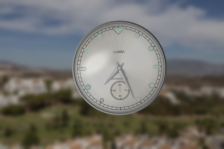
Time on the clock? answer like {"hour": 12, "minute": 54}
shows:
{"hour": 7, "minute": 26}
